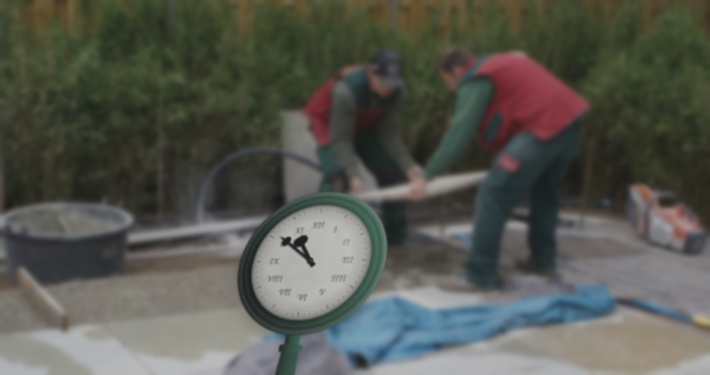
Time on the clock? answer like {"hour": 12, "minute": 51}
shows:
{"hour": 10, "minute": 51}
